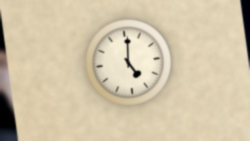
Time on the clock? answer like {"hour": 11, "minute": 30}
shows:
{"hour": 5, "minute": 1}
